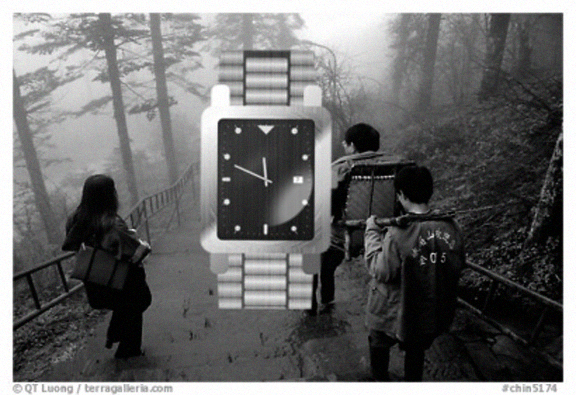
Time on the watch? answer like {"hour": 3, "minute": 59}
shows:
{"hour": 11, "minute": 49}
